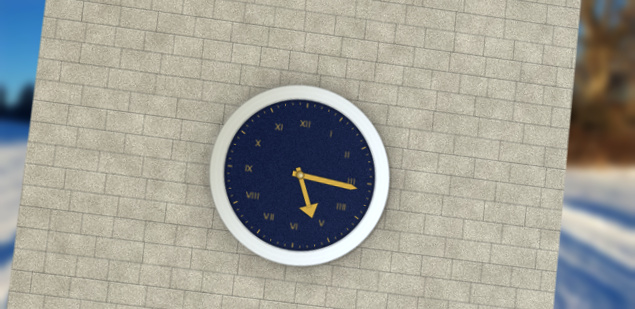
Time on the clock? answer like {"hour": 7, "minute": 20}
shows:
{"hour": 5, "minute": 16}
